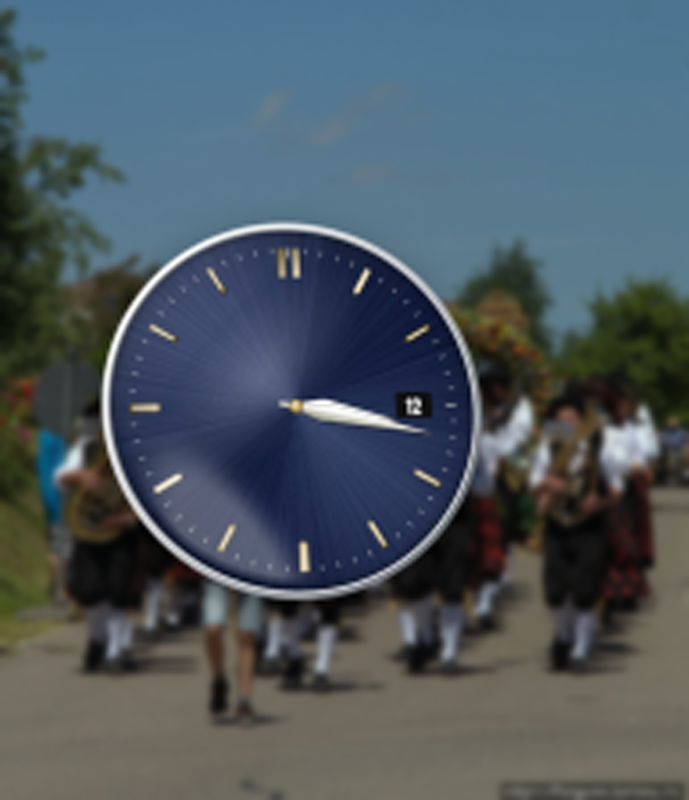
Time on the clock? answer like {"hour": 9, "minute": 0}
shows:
{"hour": 3, "minute": 17}
